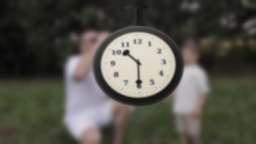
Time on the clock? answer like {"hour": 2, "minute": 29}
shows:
{"hour": 10, "minute": 30}
